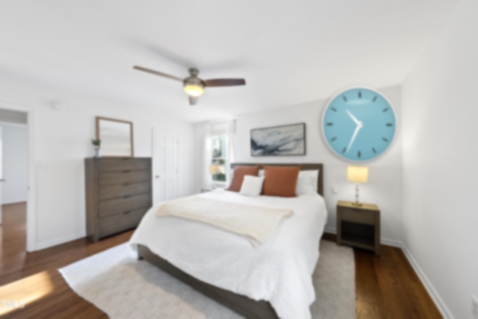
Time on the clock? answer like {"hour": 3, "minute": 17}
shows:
{"hour": 10, "minute": 34}
